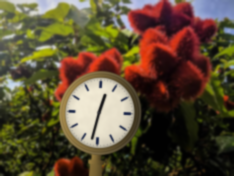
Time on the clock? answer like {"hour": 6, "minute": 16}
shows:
{"hour": 12, "minute": 32}
